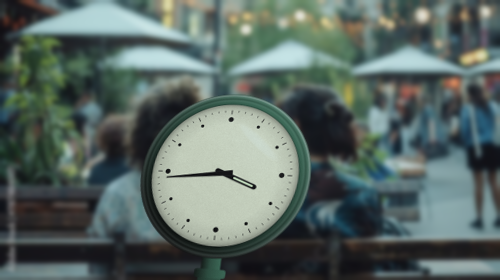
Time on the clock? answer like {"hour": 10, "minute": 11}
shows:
{"hour": 3, "minute": 44}
